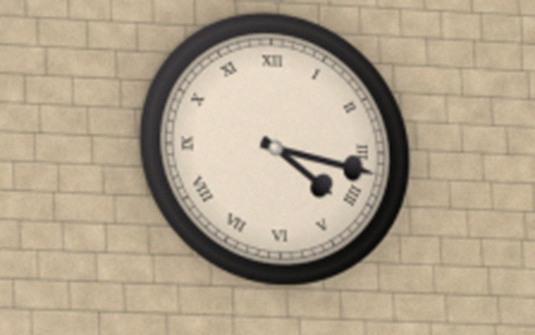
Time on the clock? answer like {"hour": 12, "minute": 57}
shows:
{"hour": 4, "minute": 17}
